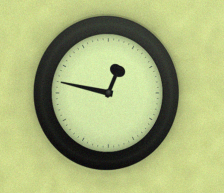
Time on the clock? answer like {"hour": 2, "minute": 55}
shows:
{"hour": 12, "minute": 47}
